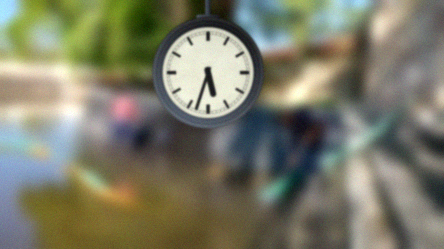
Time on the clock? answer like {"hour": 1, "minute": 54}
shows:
{"hour": 5, "minute": 33}
